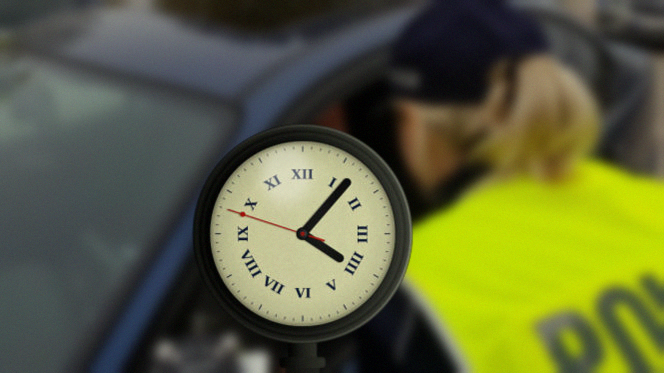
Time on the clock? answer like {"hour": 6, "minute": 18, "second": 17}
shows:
{"hour": 4, "minute": 6, "second": 48}
